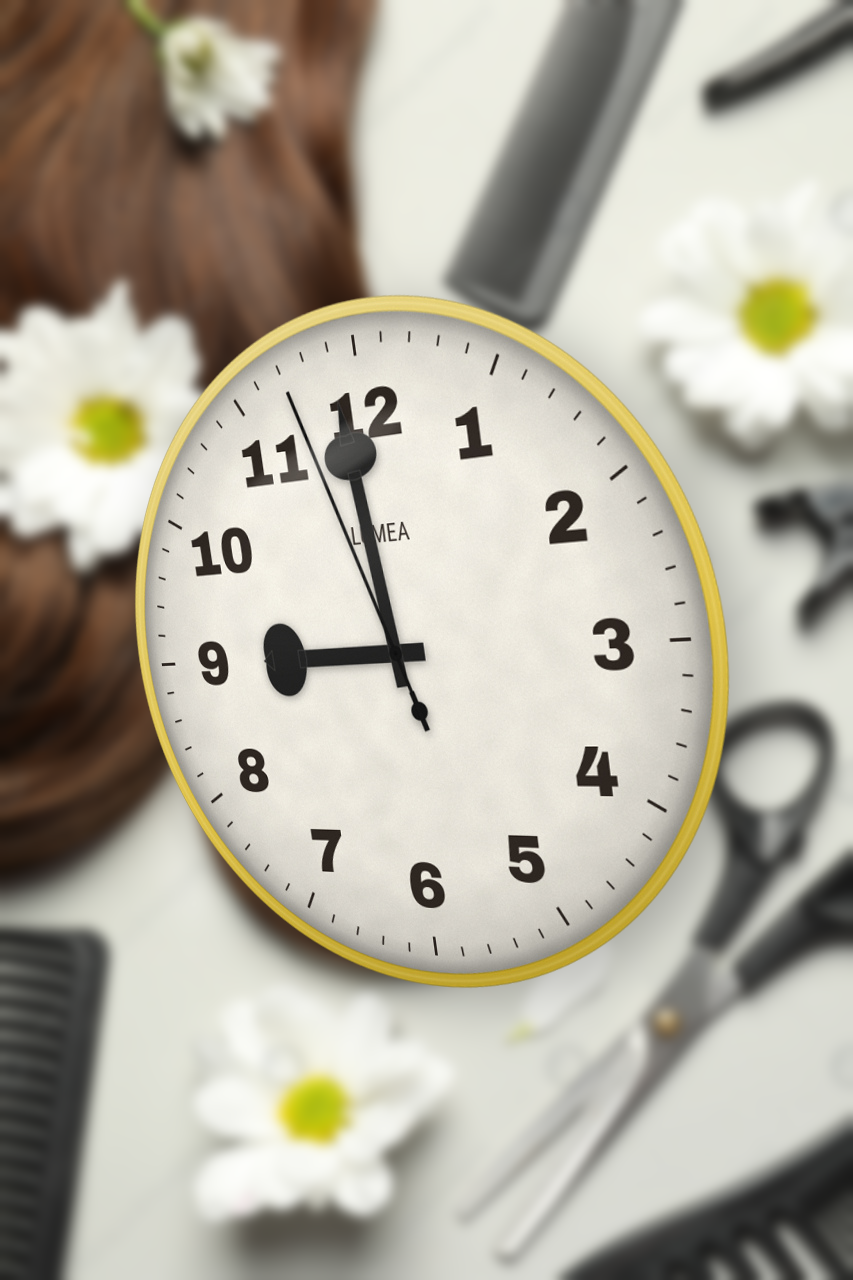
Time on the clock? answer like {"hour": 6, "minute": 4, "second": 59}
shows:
{"hour": 8, "minute": 58, "second": 57}
